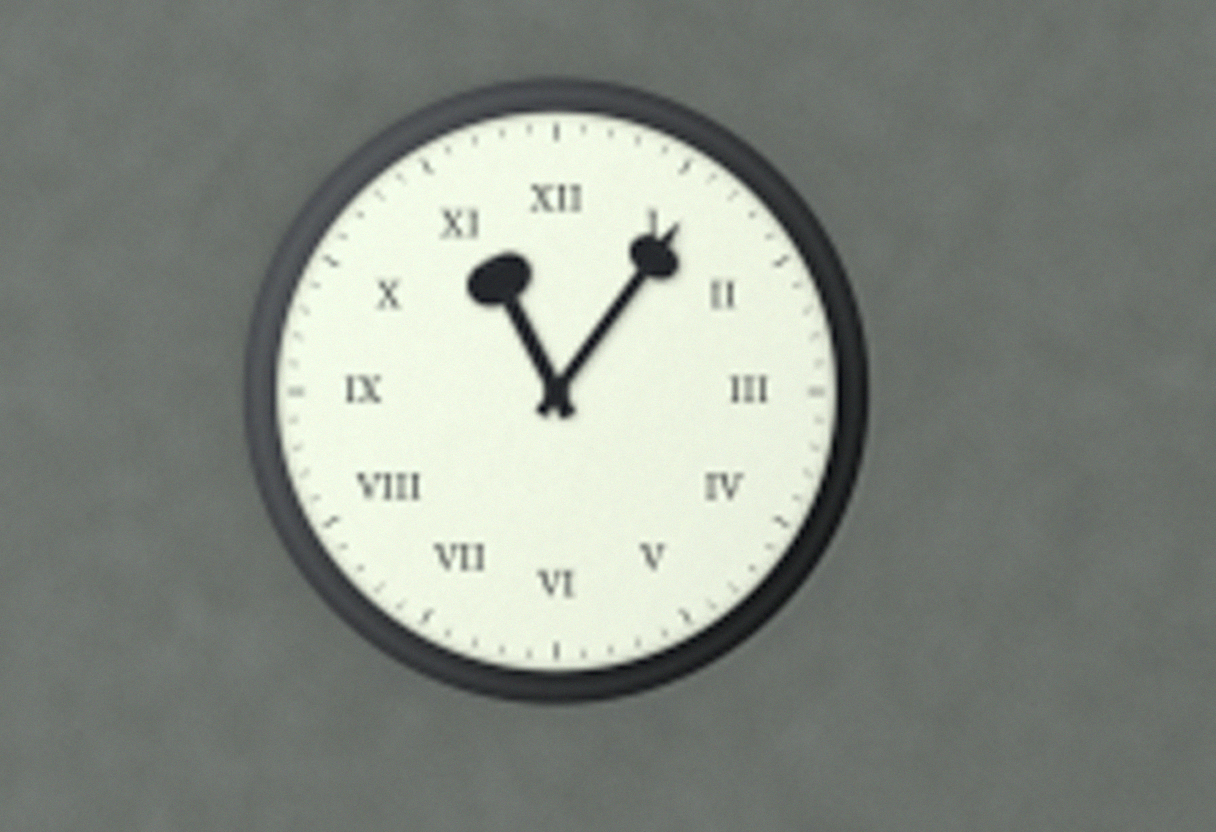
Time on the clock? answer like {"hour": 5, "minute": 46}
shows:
{"hour": 11, "minute": 6}
